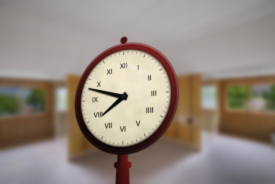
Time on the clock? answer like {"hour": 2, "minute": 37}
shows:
{"hour": 7, "minute": 48}
